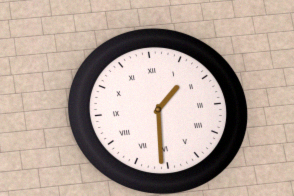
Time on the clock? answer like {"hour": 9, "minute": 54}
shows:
{"hour": 1, "minute": 31}
